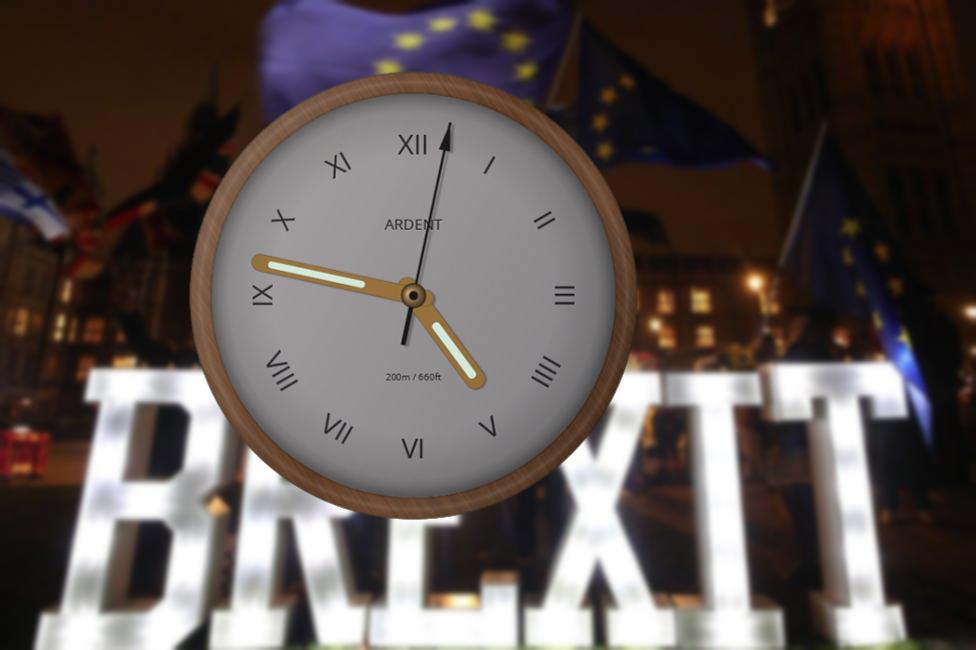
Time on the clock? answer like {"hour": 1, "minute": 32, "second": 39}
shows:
{"hour": 4, "minute": 47, "second": 2}
